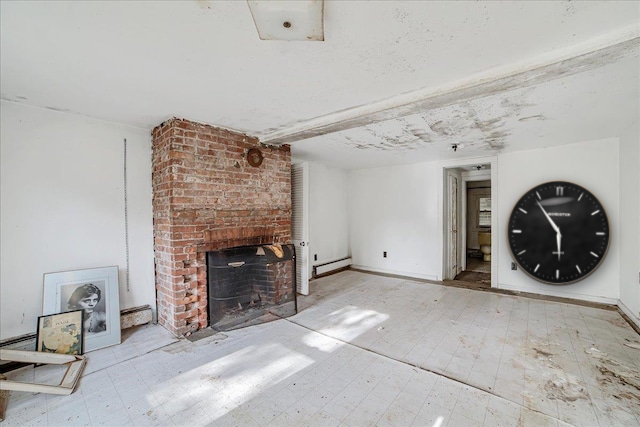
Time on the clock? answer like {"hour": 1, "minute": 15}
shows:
{"hour": 5, "minute": 54}
